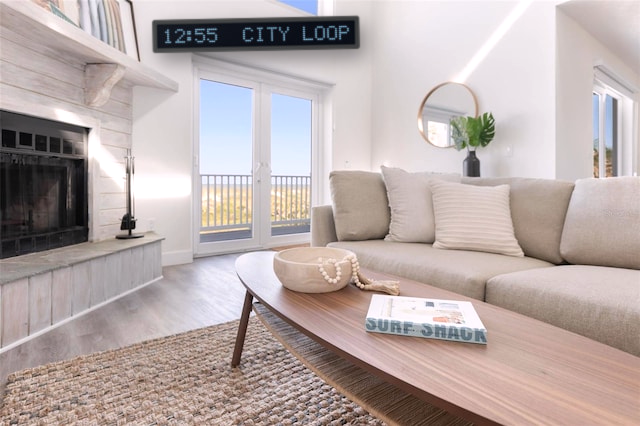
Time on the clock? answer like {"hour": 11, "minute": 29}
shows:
{"hour": 12, "minute": 55}
